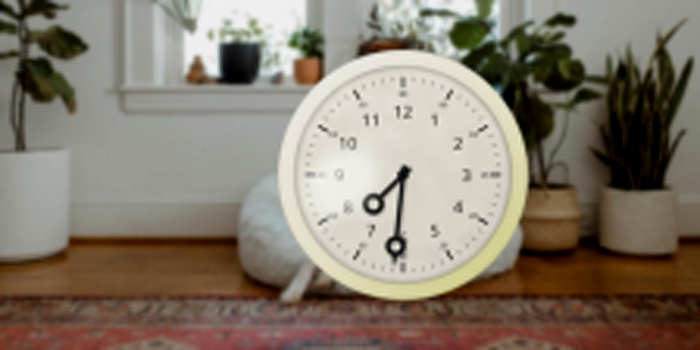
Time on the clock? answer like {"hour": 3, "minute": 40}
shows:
{"hour": 7, "minute": 31}
